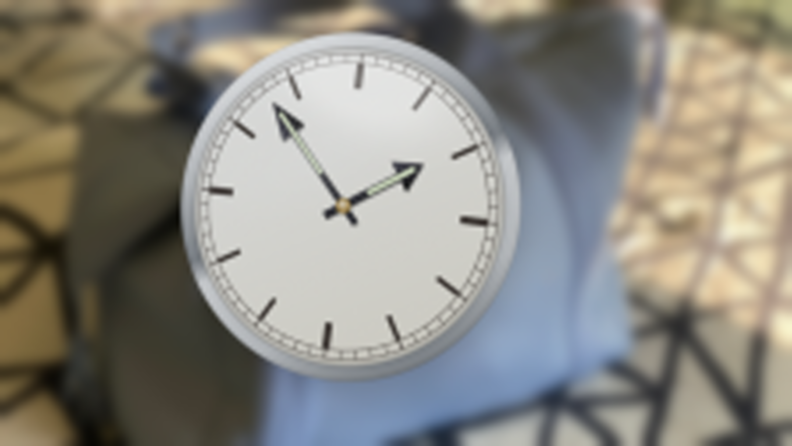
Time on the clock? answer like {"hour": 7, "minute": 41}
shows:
{"hour": 1, "minute": 53}
